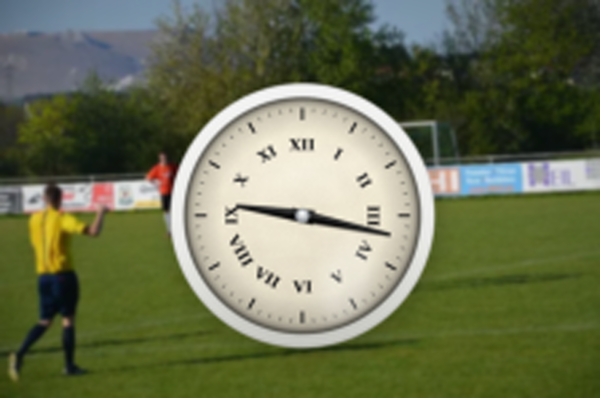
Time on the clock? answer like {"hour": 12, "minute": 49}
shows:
{"hour": 9, "minute": 17}
